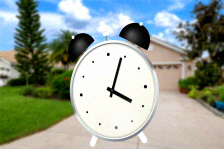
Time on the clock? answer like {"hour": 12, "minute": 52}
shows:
{"hour": 4, "minute": 4}
